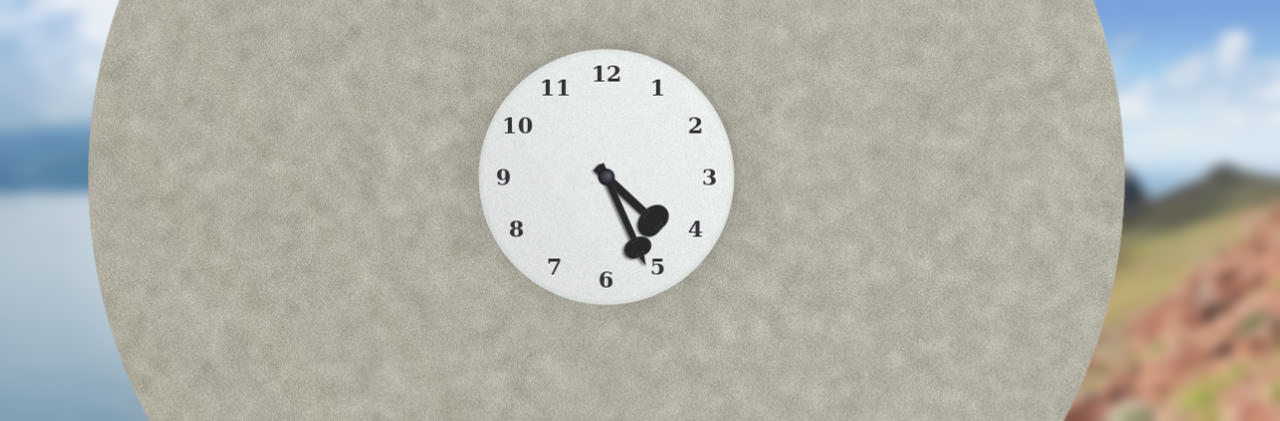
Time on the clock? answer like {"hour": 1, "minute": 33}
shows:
{"hour": 4, "minute": 26}
